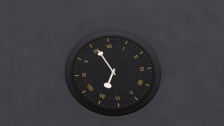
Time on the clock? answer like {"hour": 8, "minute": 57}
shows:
{"hour": 6, "minute": 56}
